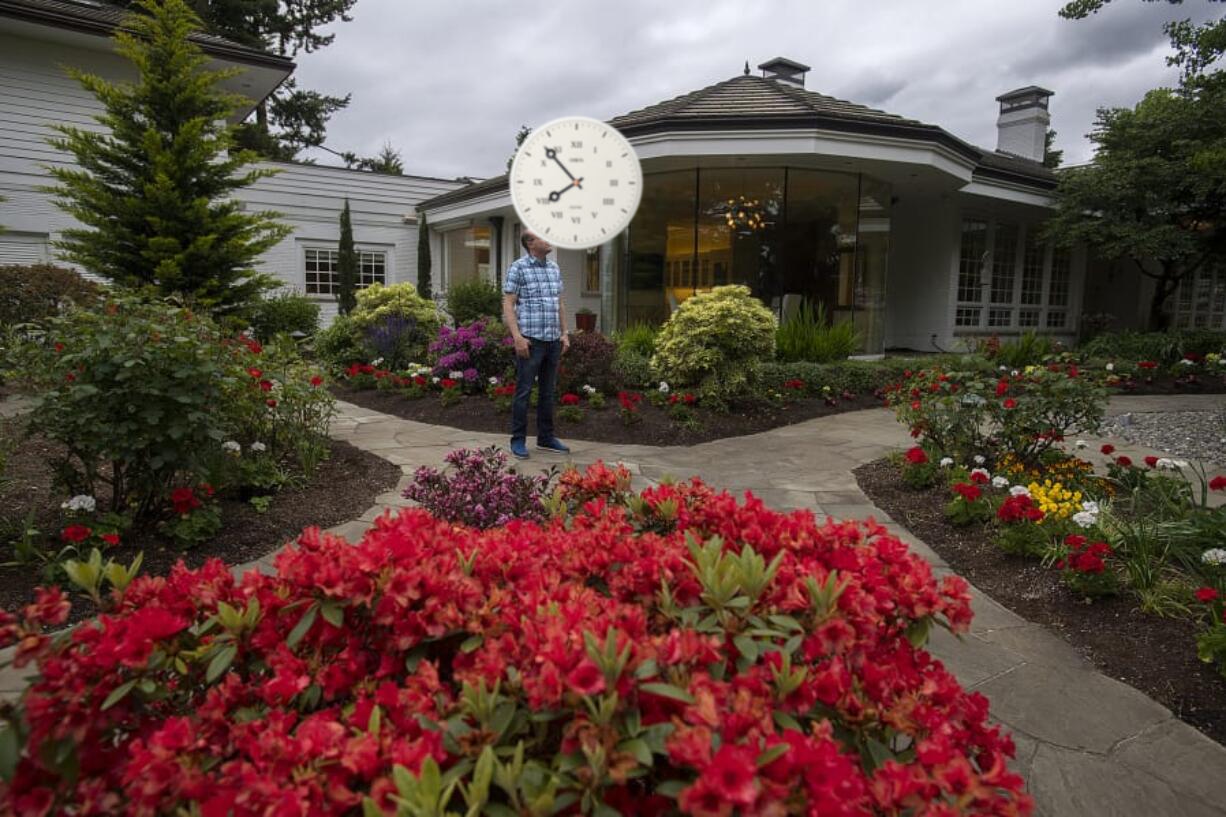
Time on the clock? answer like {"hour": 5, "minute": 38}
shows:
{"hour": 7, "minute": 53}
